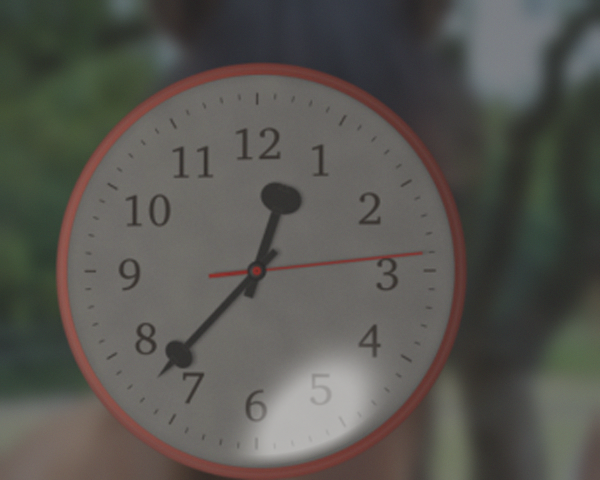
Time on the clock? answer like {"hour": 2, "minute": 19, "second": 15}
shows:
{"hour": 12, "minute": 37, "second": 14}
